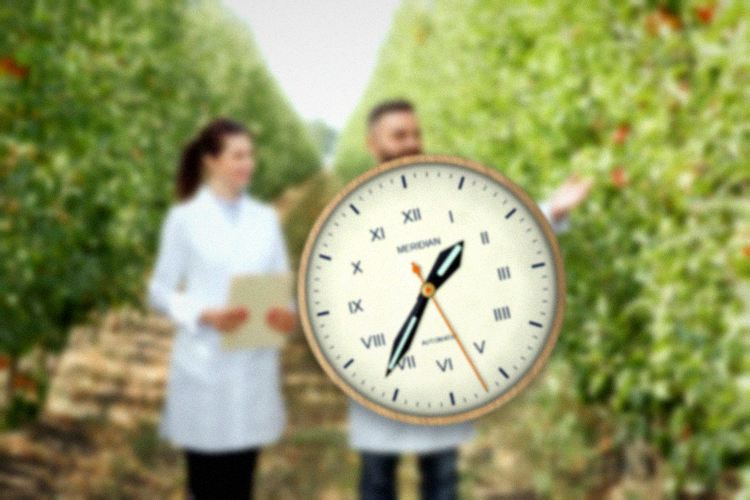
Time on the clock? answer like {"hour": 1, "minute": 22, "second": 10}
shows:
{"hour": 1, "minute": 36, "second": 27}
